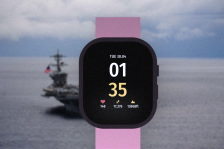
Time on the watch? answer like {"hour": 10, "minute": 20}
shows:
{"hour": 1, "minute": 35}
